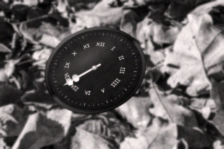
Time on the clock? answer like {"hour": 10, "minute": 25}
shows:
{"hour": 7, "minute": 38}
